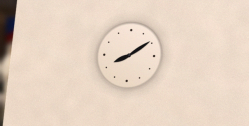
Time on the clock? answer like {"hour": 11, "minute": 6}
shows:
{"hour": 8, "minute": 9}
